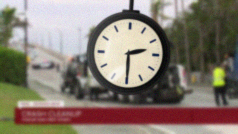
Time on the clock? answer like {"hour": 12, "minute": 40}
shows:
{"hour": 2, "minute": 30}
